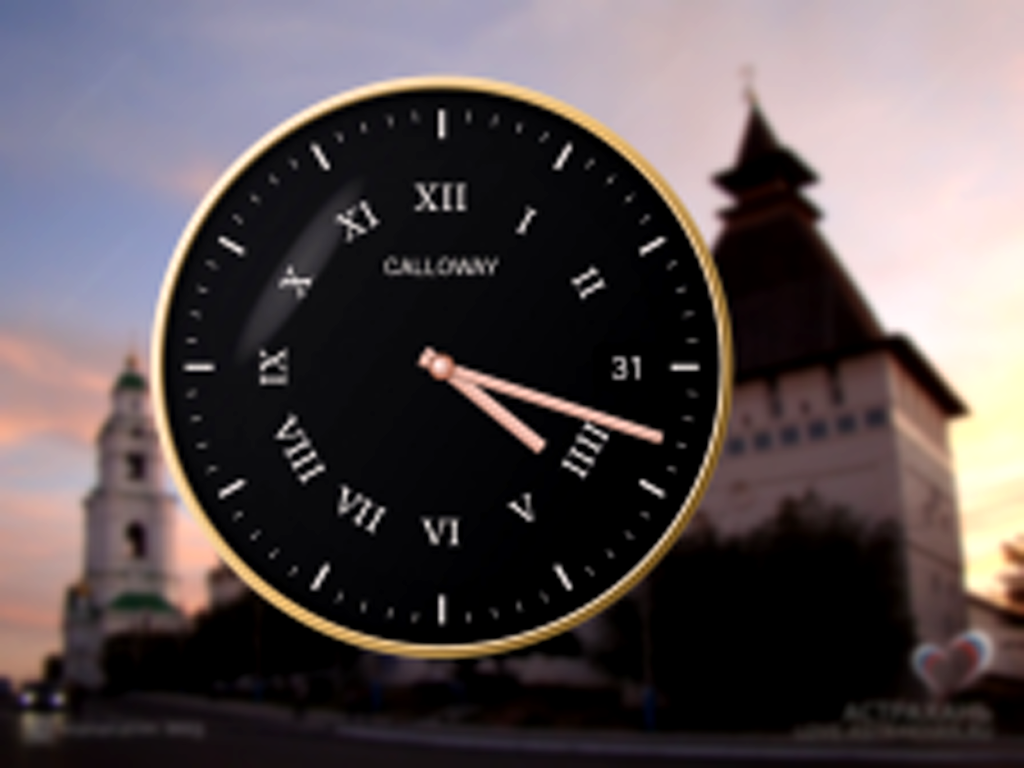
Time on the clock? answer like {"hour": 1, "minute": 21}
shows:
{"hour": 4, "minute": 18}
